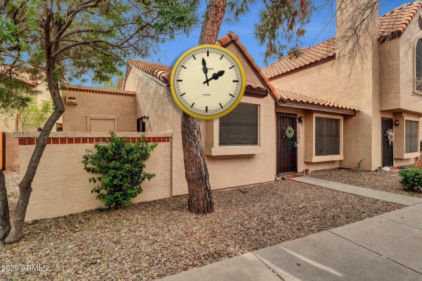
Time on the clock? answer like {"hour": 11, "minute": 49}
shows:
{"hour": 1, "minute": 58}
